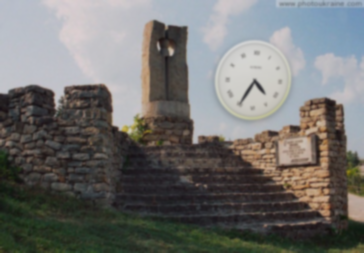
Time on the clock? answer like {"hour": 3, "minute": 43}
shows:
{"hour": 4, "minute": 35}
